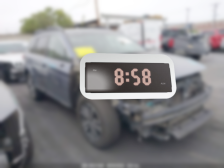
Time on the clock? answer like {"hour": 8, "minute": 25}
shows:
{"hour": 8, "minute": 58}
